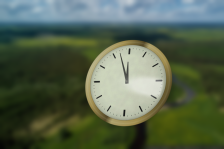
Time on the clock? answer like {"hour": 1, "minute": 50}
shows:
{"hour": 11, "minute": 57}
